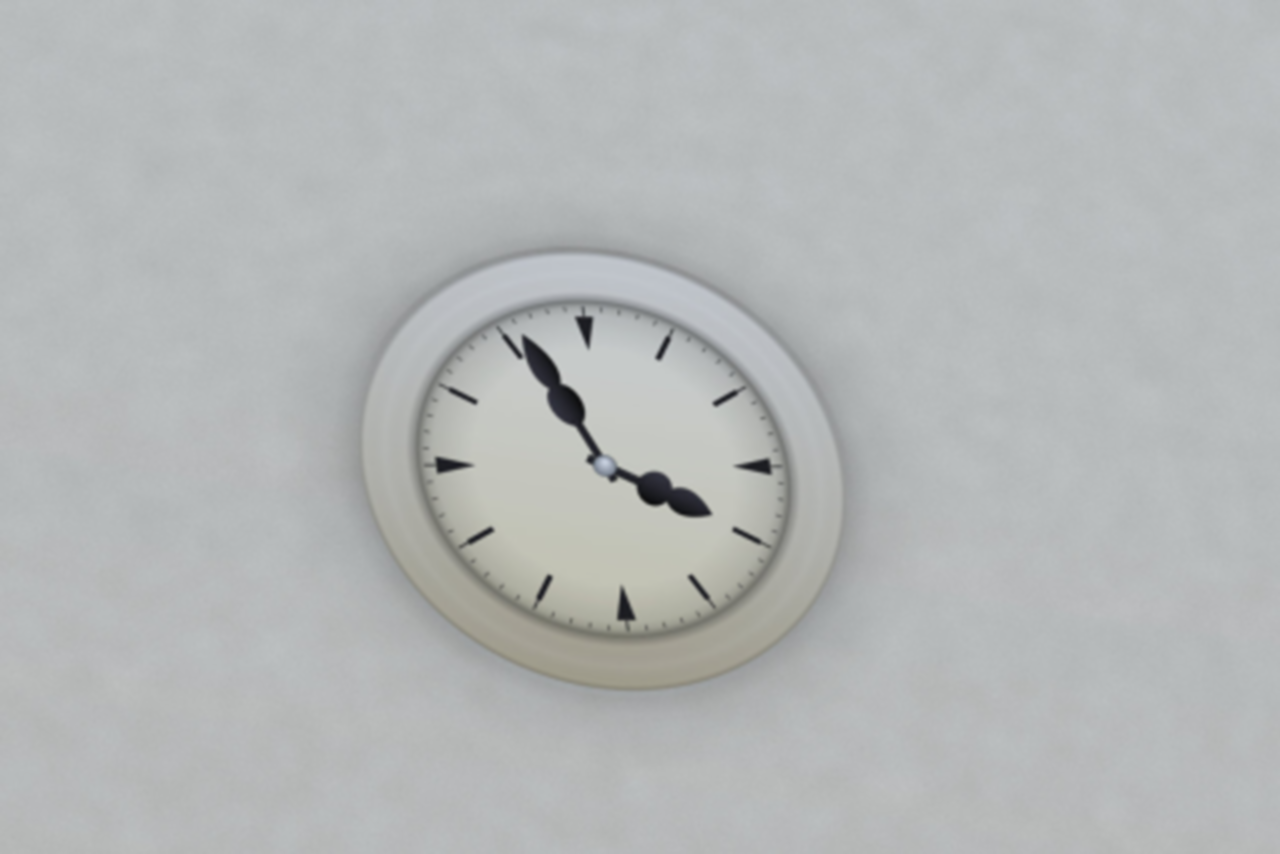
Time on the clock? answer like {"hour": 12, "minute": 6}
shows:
{"hour": 3, "minute": 56}
